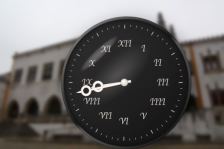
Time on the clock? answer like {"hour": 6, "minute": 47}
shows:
{"hour": 8, "minute": 43}
